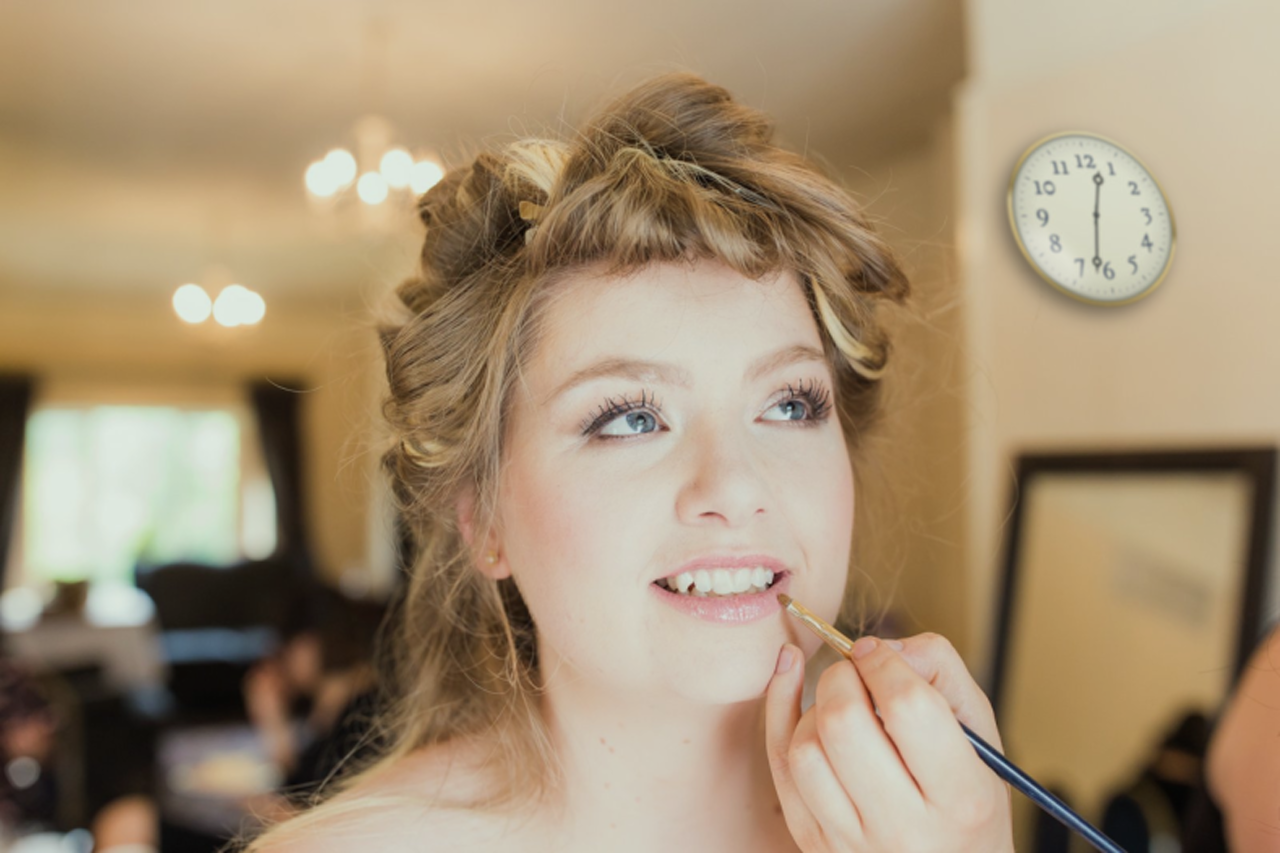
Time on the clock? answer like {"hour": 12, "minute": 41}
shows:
{"hour": 12, "minute": 32}
